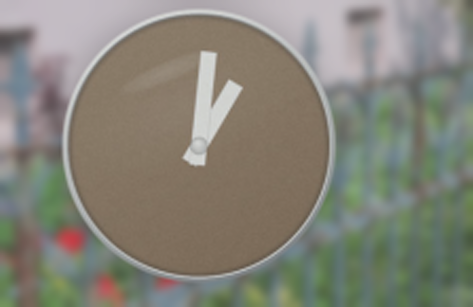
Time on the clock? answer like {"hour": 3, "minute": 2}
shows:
{"hour": 1, "minute": 1}
